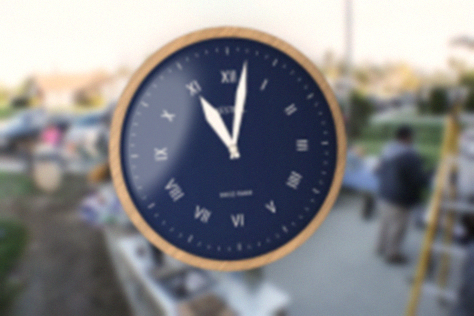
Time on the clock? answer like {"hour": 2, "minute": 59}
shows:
{"hour": 11, "minute": 2}
